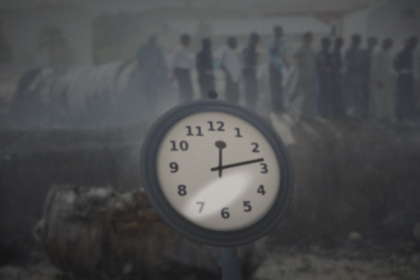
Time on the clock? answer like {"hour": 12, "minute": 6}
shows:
{"hour": 12, "minute": 13}
